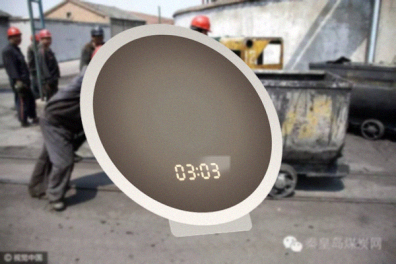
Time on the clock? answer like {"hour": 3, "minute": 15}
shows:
{"hour": 3, "minute": 3}
